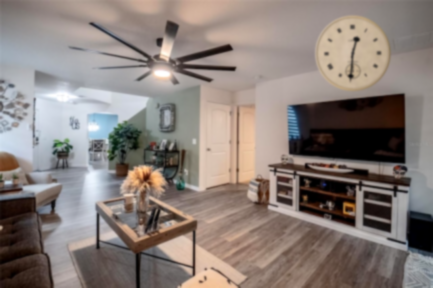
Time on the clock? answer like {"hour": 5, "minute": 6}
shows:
{"hour": 12, "minute": 31}
